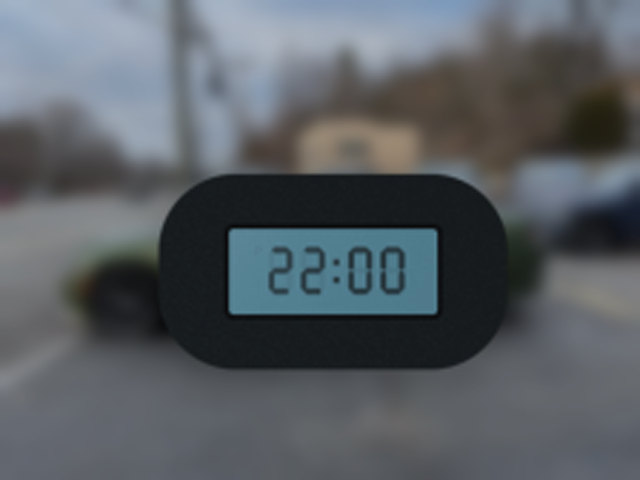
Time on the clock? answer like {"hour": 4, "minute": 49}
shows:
{"hour": 22, "minute": 0}
